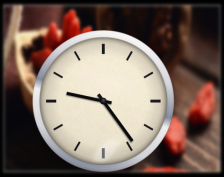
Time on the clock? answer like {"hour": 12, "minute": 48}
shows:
{"hour": 9, "minute": 24}
